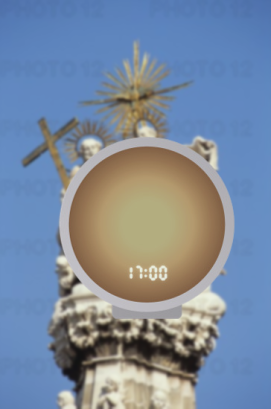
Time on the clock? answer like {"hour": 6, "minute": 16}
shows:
{"hour": 17, "minute": 0}
